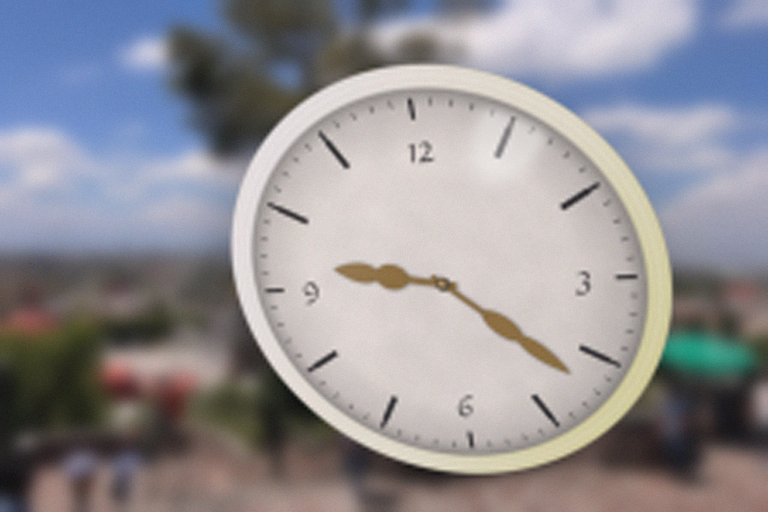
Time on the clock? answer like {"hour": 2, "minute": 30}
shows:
{"hour": 9, "minute": 22}
